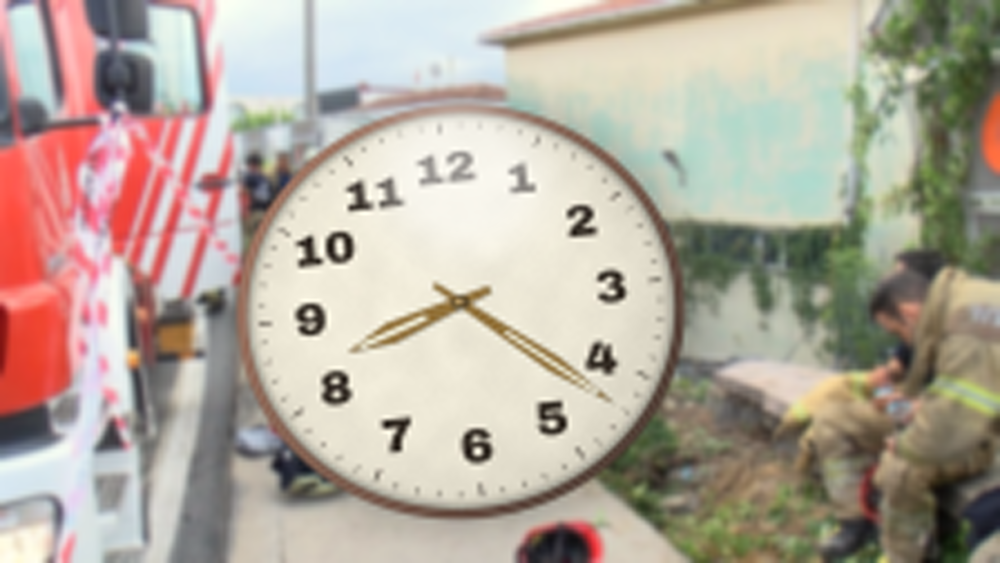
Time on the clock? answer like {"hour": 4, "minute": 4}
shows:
{"hour": 8, "minute": 22}
